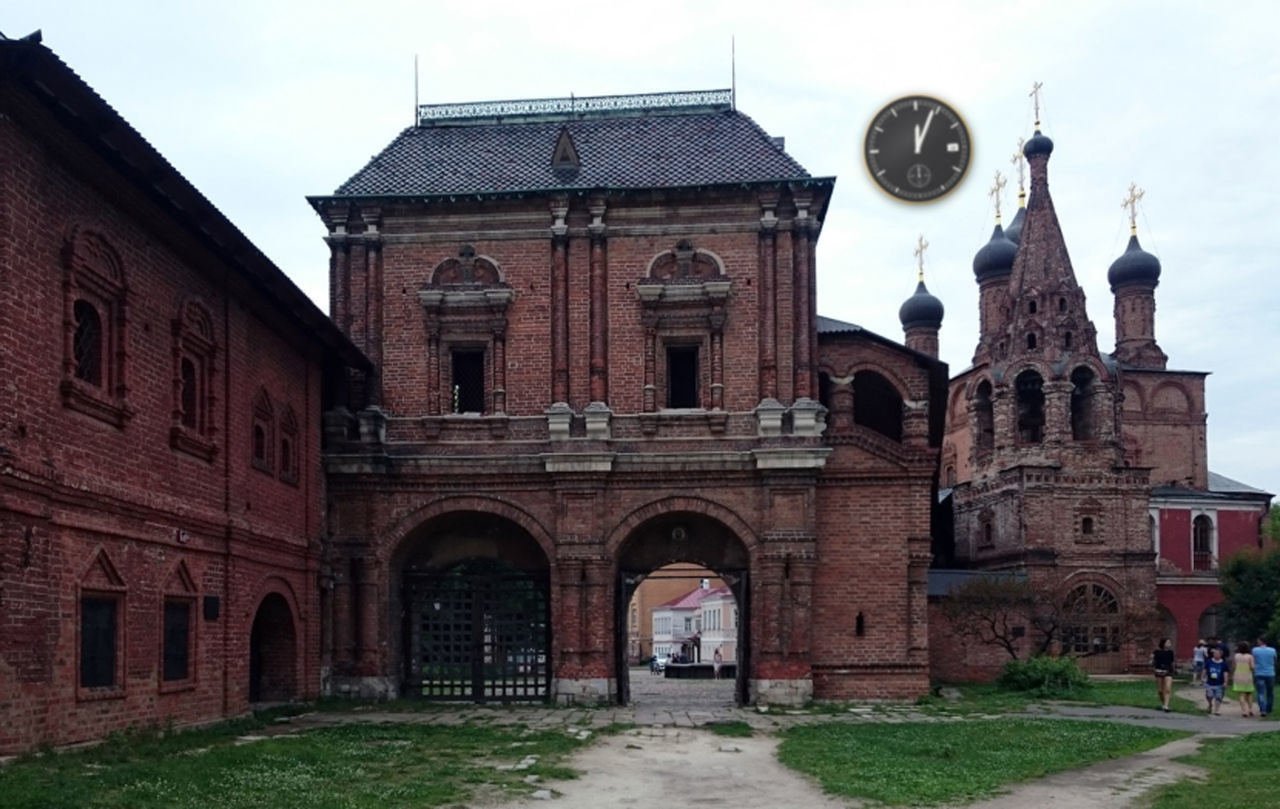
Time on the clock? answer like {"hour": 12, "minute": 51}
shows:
{"hour": 12, "minute": 4}
